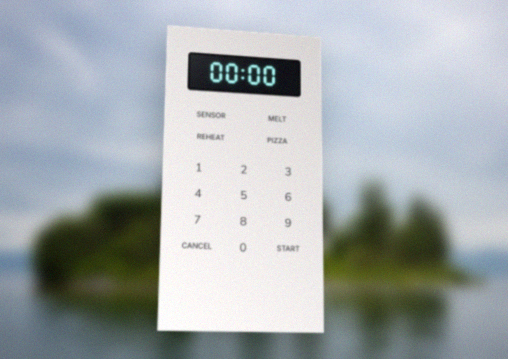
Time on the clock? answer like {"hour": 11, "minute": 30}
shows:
{"hour": 0, "minute": 0}
